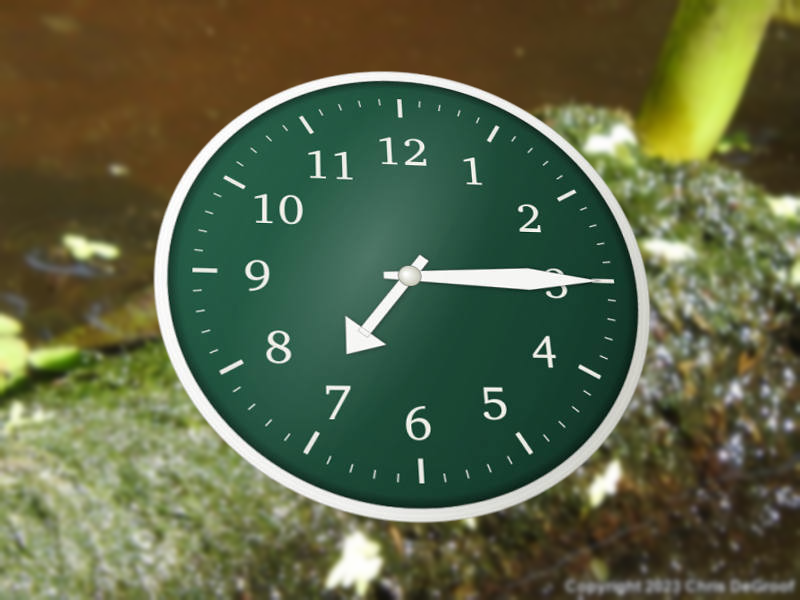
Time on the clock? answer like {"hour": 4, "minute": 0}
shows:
{"hour": 7, "minute": 15}
